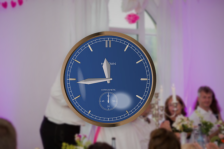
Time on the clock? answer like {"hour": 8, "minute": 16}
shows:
{"hour": 11, "minute": 44}
